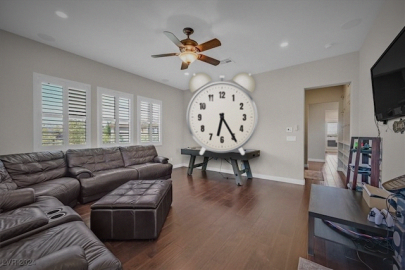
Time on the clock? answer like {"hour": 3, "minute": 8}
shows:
{"hour": 6, "minute": 25}
